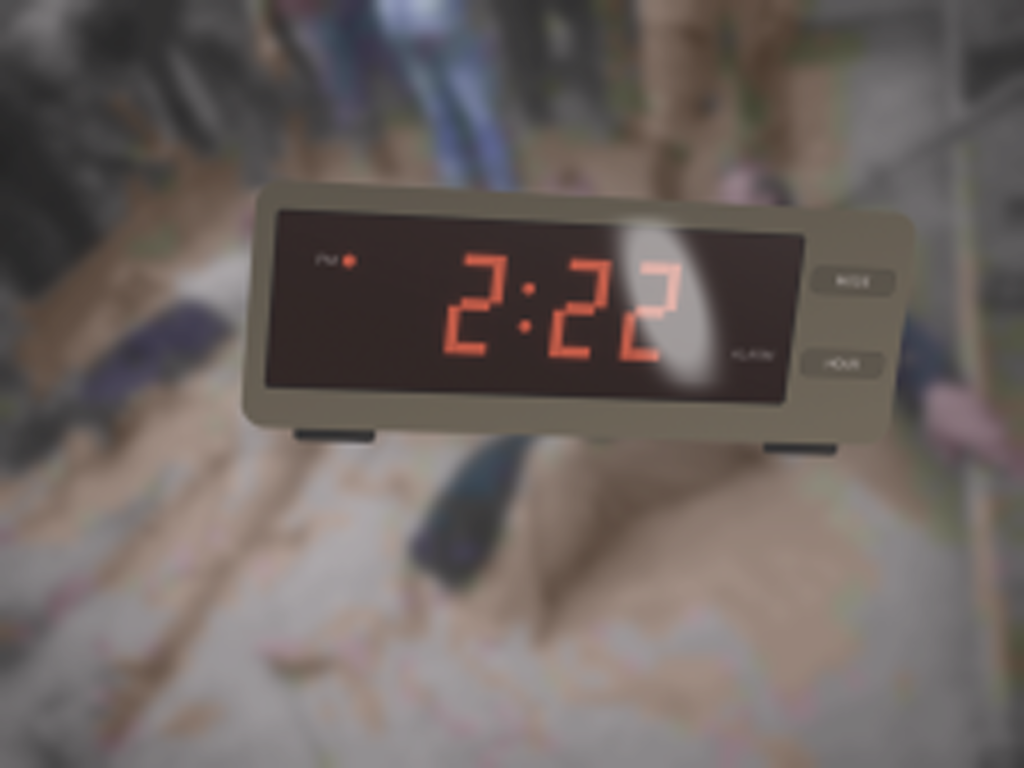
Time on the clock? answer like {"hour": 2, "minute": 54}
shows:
{"hour": 2, "minute": 22}
